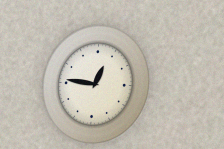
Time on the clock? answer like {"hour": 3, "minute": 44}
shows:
{"hour": 12, "minute": 46}
